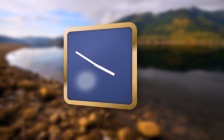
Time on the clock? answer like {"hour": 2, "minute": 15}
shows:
{"hour": 3, "minute": 50}
